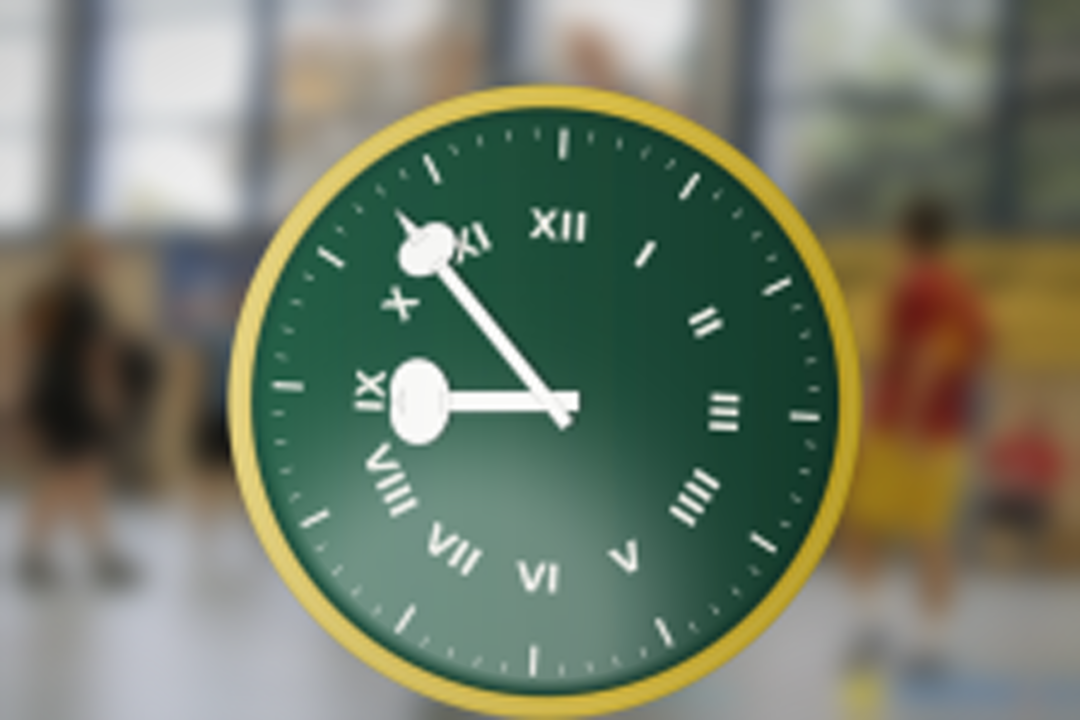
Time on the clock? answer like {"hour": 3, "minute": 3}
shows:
{"hour": 8, "minute": 53}
